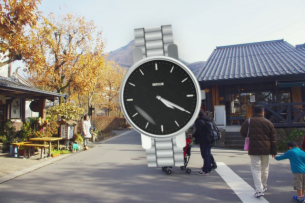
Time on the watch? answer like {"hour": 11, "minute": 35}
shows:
{"hour": 4, "minute": 20}
